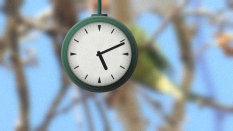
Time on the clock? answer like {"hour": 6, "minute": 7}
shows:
{"hour": 5, "minute": 11}
